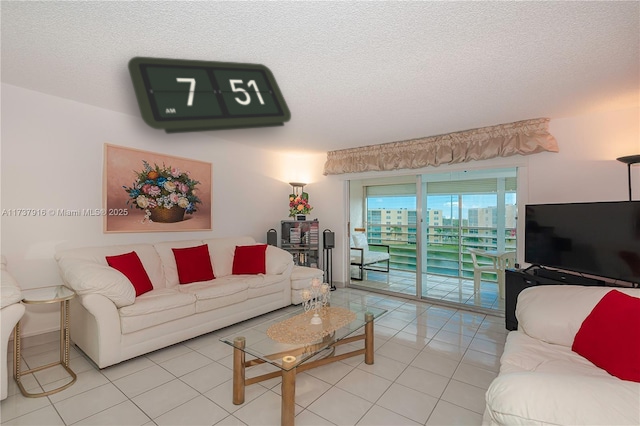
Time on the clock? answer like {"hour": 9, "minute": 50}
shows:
{"hour": 7, "minute": 51}
